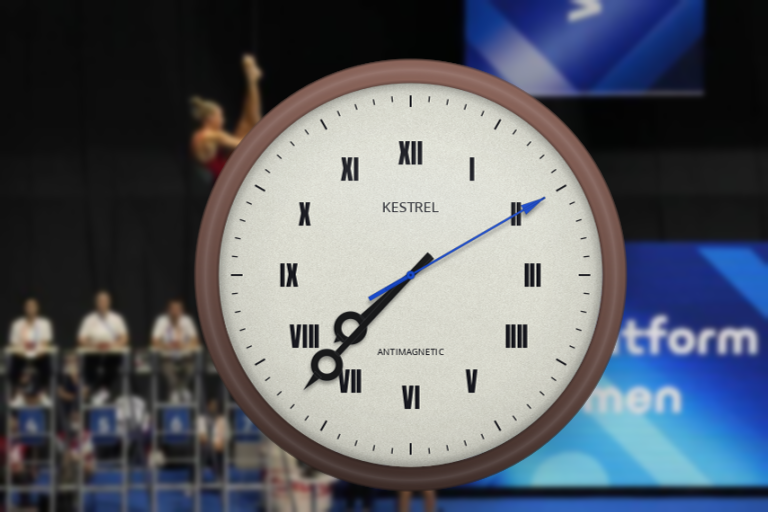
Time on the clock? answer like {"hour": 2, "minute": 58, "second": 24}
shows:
{"hour": 7, "minute": 37, "second": 10}
